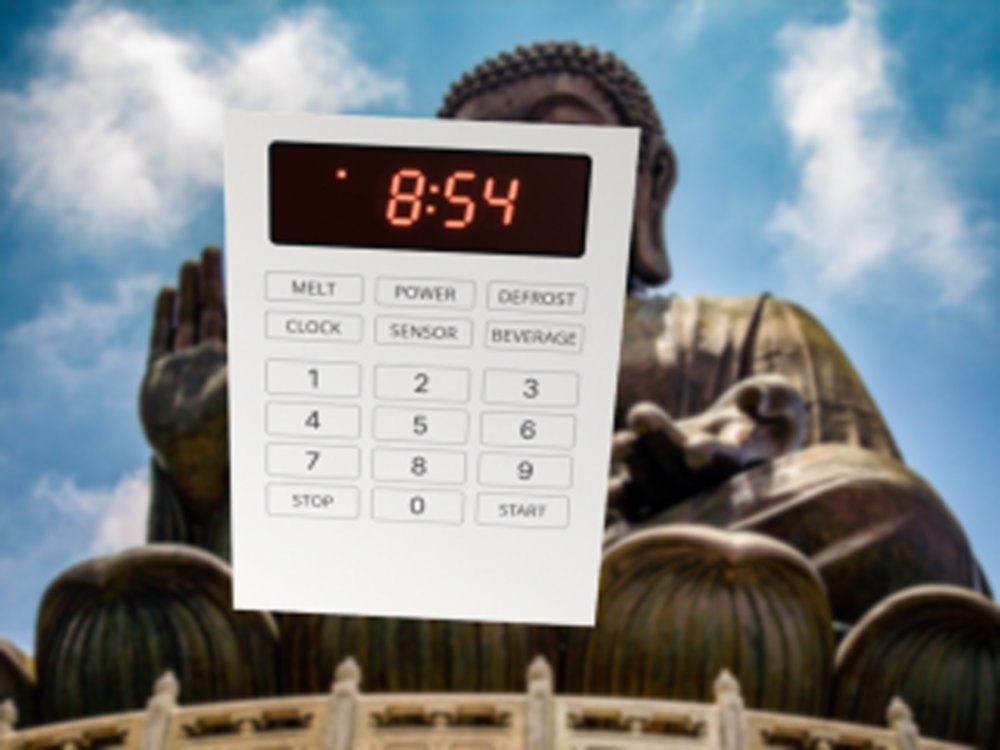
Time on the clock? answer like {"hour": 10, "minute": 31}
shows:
{"hour": 8, "minute": 54}
